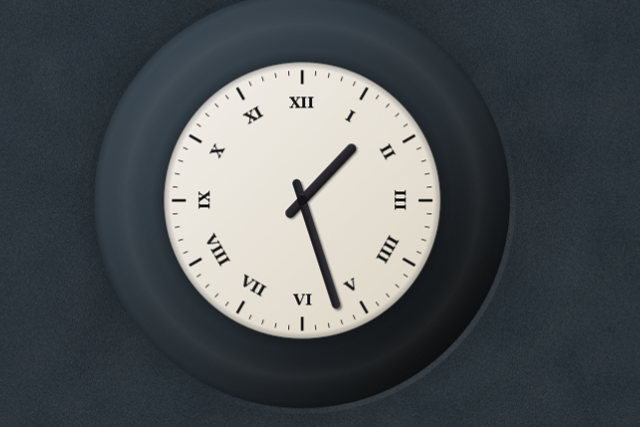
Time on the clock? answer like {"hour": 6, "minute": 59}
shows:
{"hour": 1, "minute": 27}
